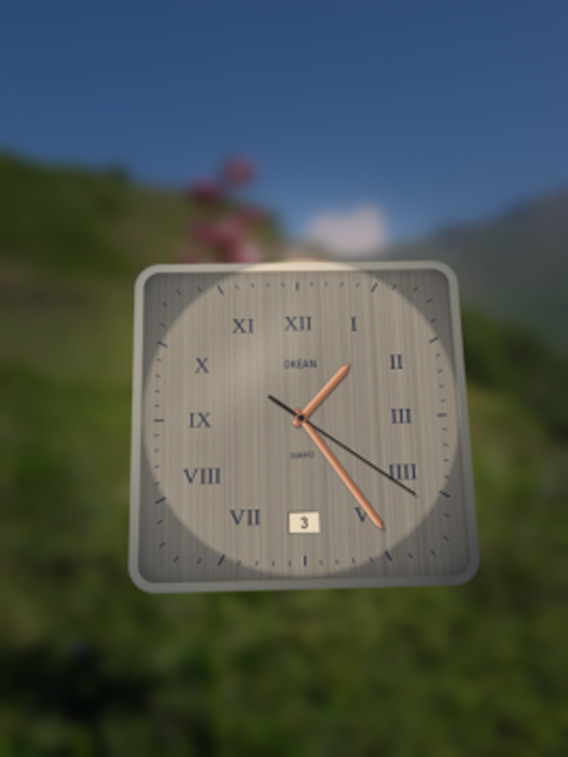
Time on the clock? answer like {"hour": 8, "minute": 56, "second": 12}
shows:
{"hour": 1, "minute": 24, "second": 21}
